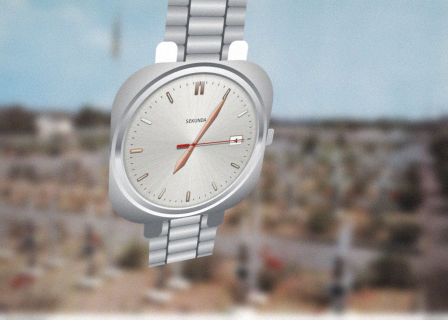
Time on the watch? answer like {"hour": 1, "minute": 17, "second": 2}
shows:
{"hour": 7, "minute": 5, "second": 15}
